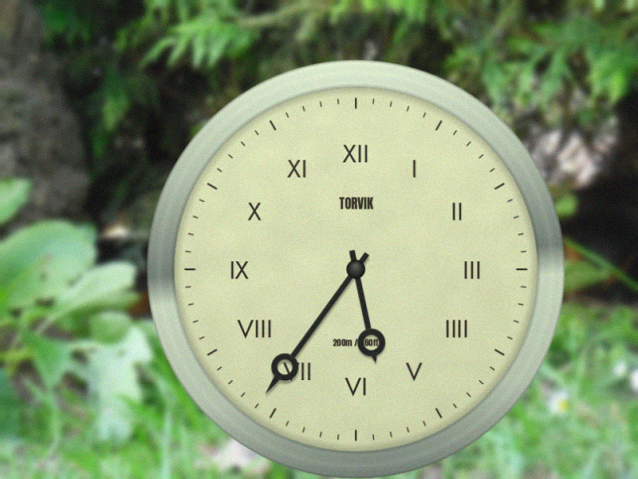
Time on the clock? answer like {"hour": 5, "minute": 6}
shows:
{"hour": 5, "minute": 36}
